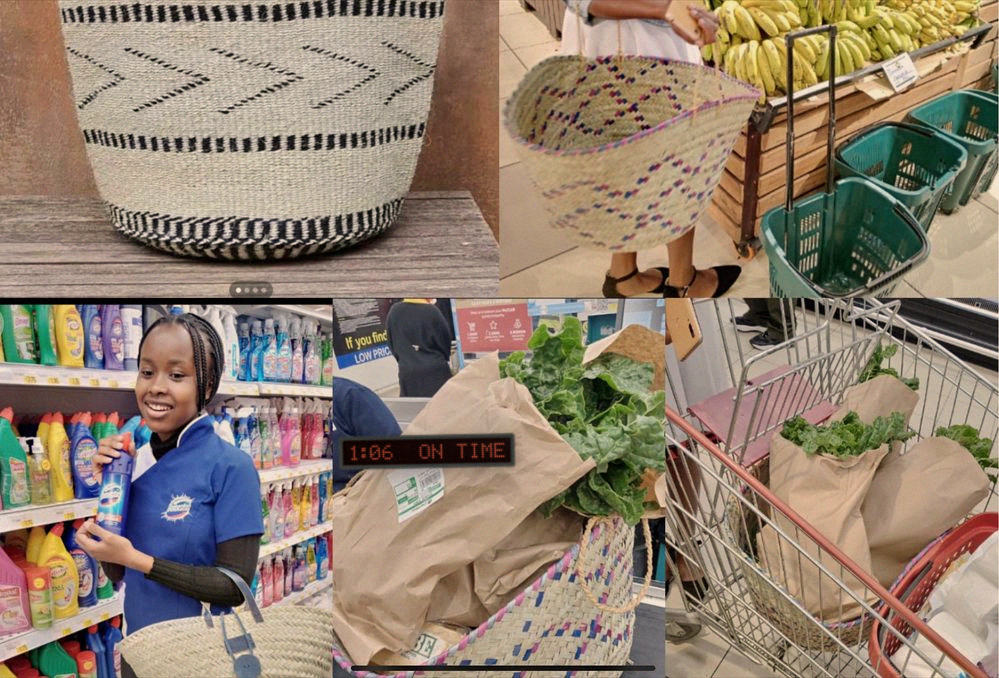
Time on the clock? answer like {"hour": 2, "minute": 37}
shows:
{"hour": 1, "minute": 6}
